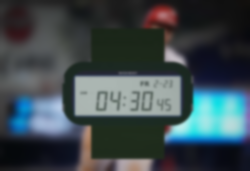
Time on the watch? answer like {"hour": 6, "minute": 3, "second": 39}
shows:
{"hour": 4, "minute": 30, "second": 45}
